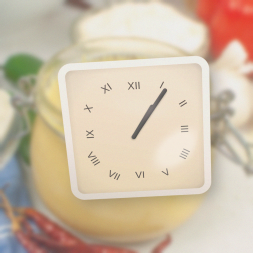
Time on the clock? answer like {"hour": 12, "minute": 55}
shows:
{"hour": 1, "minute": 6}
